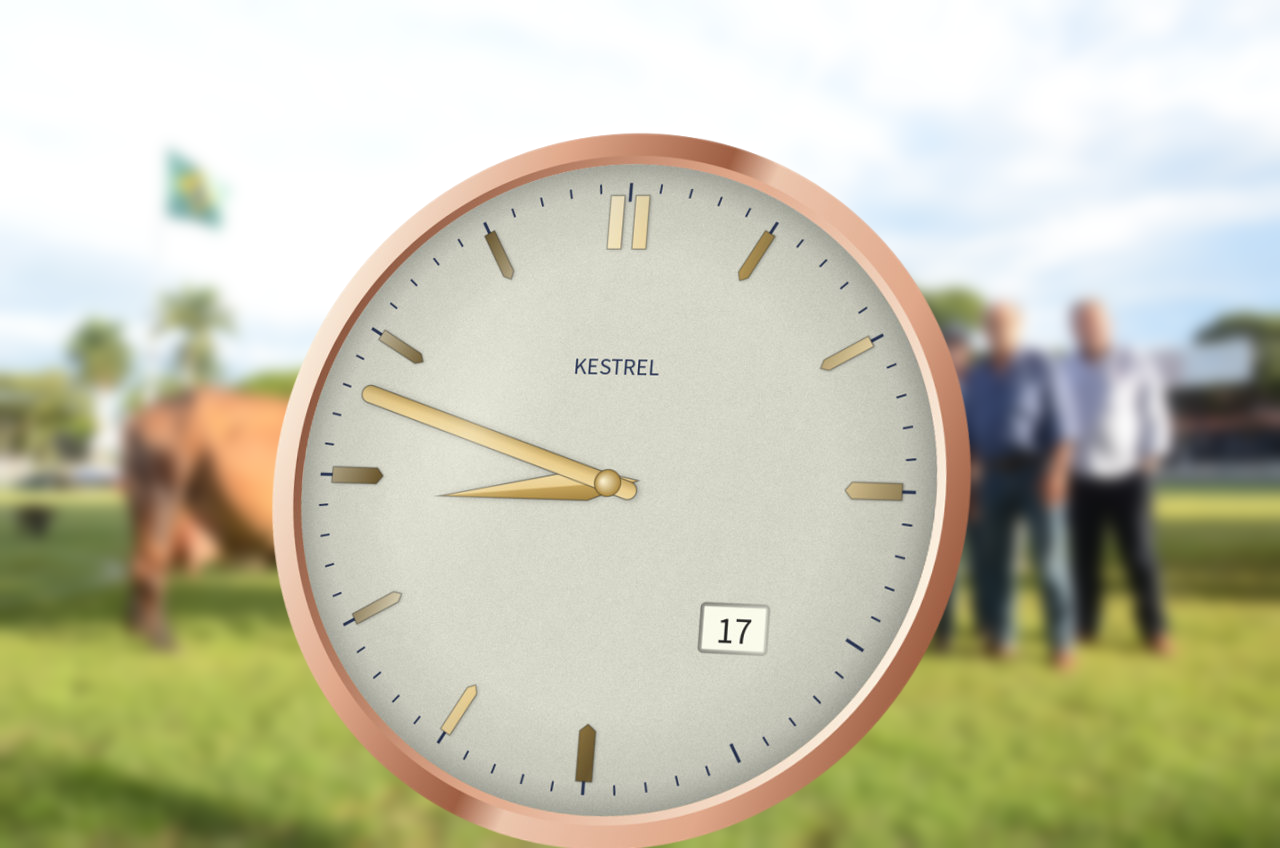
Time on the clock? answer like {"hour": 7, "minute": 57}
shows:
{"hour": 8, "minute": 48}
